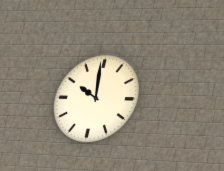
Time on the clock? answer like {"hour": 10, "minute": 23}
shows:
{"hour": 9, "minute": 59}
